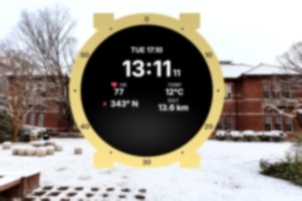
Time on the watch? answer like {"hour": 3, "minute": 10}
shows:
{"hour": 13, "minute": 11}
